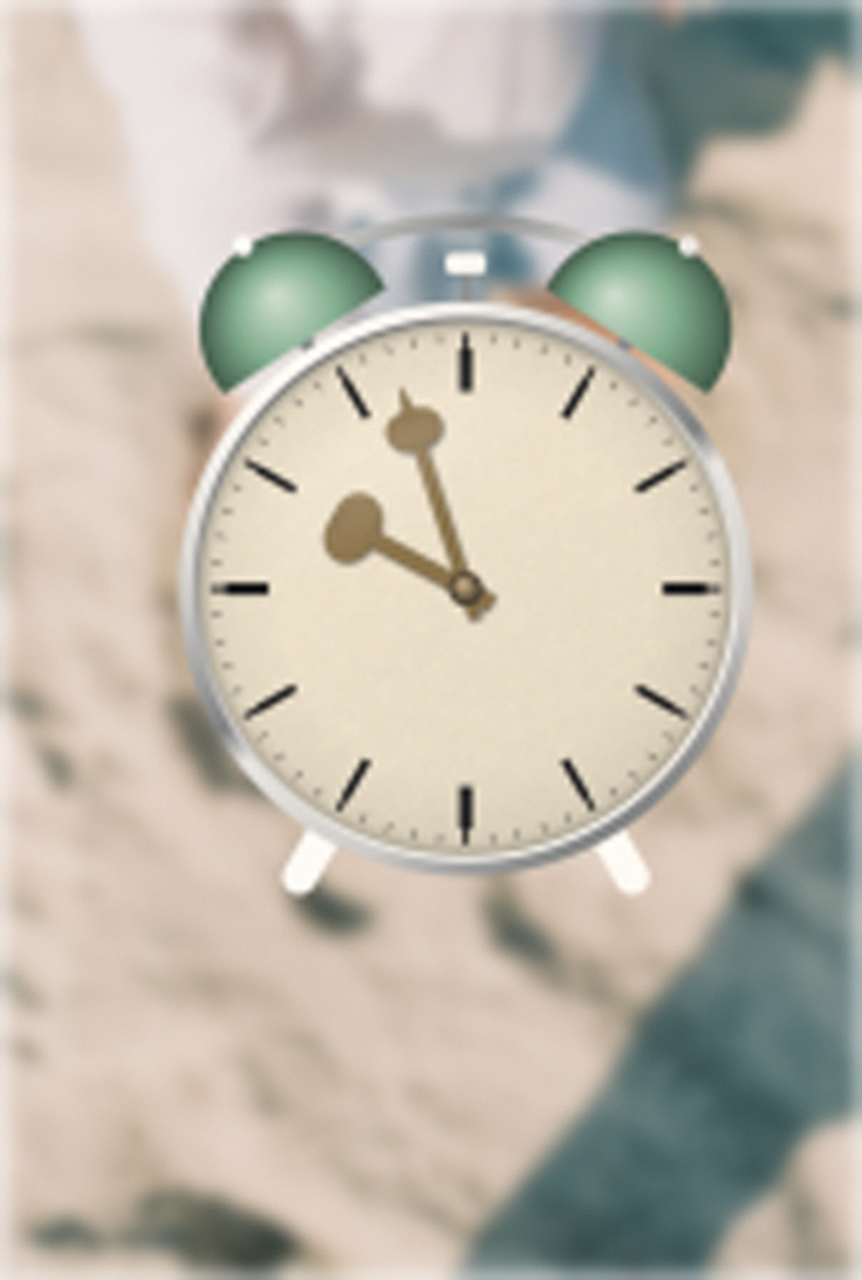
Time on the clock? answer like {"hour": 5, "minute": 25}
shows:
{"hour": 9, "minute": 57}
